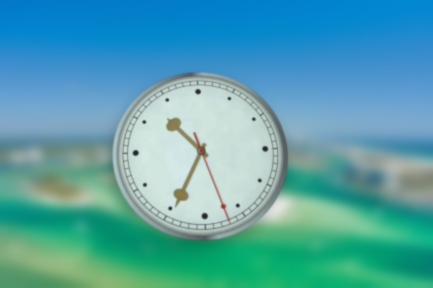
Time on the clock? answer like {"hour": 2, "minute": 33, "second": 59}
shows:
{"hour": 10, "minute": 34, "second": 27}
